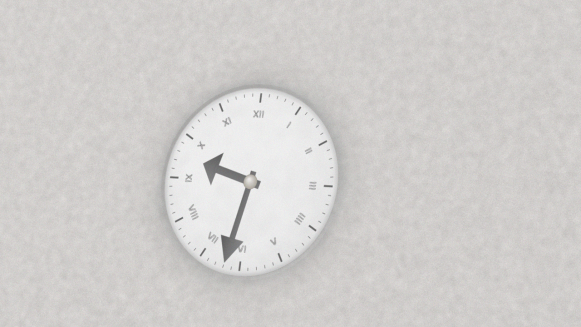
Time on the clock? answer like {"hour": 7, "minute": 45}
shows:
{"hour": 9, "minute": 32}
